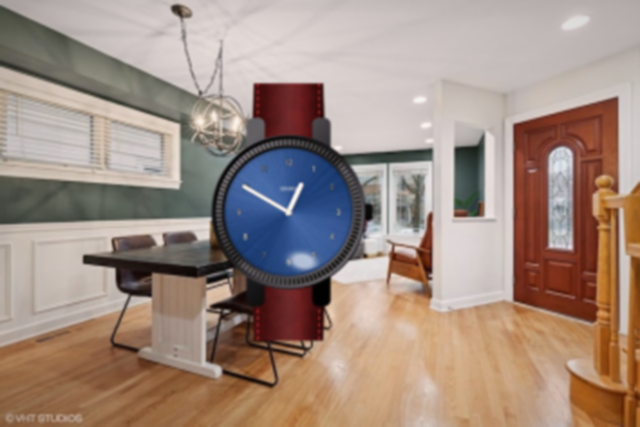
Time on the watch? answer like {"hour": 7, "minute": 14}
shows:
{"hour": 12, "minute": 50}
